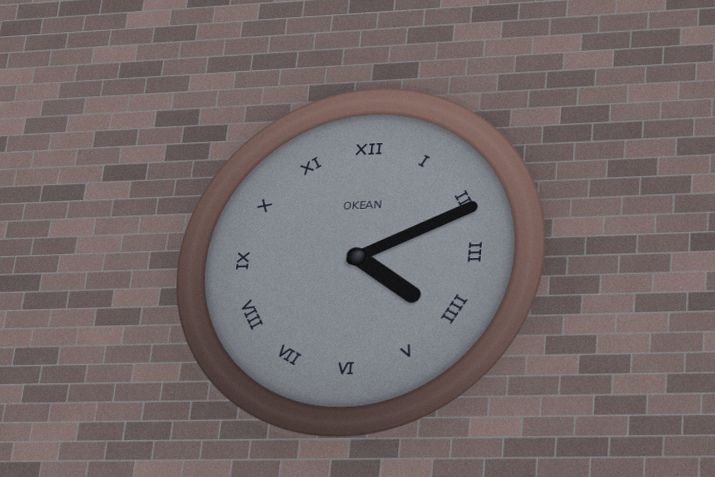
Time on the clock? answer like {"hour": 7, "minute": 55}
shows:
{"hour": 4, "minute": 11}
